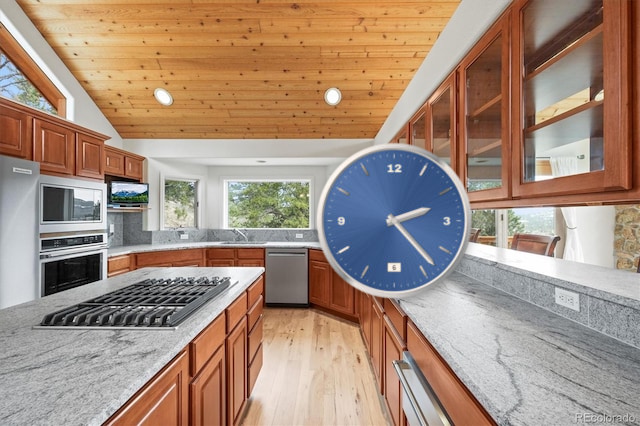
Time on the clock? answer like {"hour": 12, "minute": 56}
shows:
{"hour": 2, "minute": 23}
